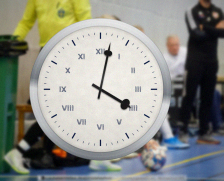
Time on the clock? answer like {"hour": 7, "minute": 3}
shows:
{"hour": 4, "minute": 2}
